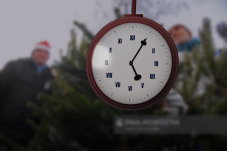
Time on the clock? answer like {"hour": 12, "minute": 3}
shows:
{"hour": 5, "minute": 5}
